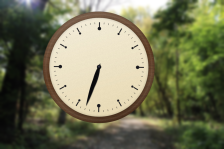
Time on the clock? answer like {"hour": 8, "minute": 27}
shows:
{"hour": 6, "minute": 33}
